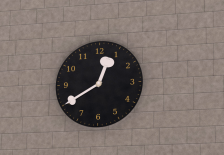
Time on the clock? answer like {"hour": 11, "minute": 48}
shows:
{"hour": 12, "minute": 40}
